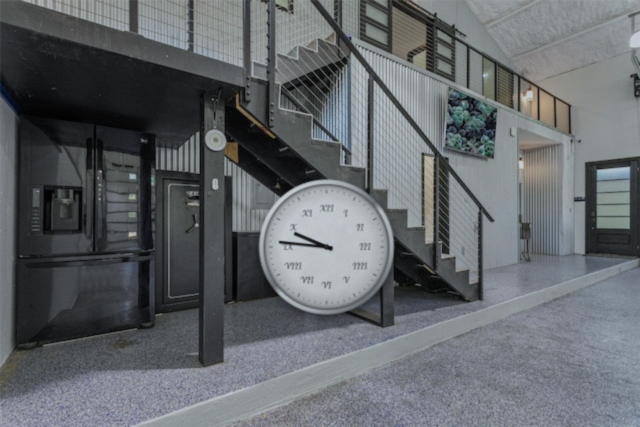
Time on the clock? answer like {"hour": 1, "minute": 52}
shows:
{"hour": 9, "minute": 46}
